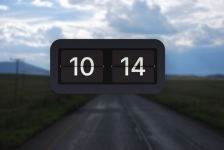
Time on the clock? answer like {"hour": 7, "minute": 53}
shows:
{"hour": 10, "minute": 14}
